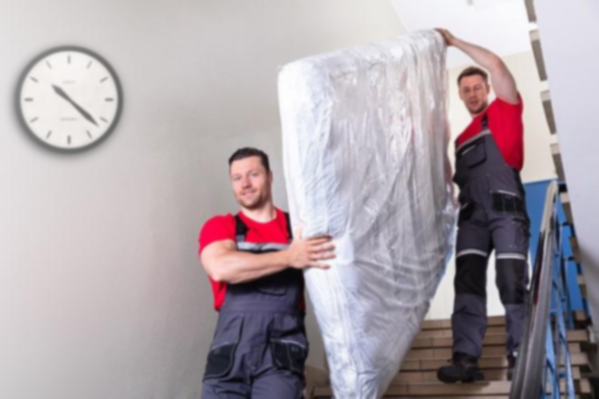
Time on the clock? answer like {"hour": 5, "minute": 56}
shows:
{"hour": 10, "minute": 22}
